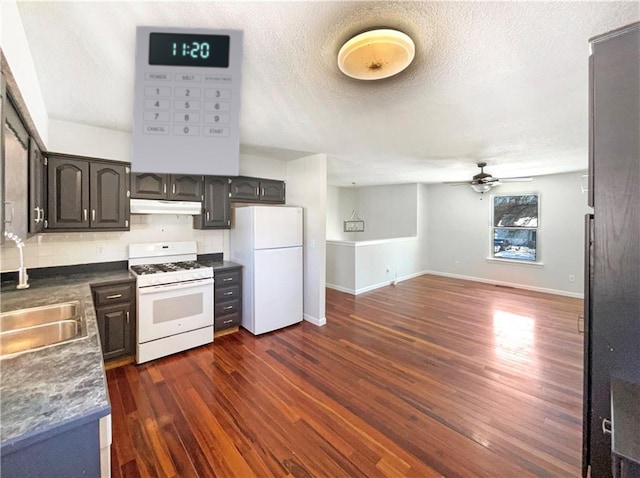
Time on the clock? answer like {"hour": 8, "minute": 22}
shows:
{"hour": 11, "minute": 20}
